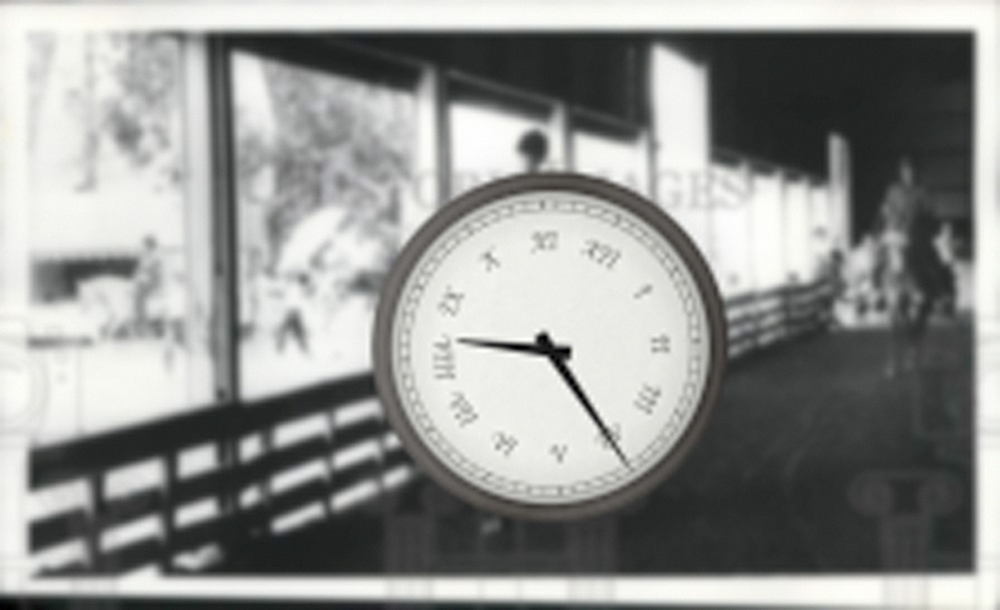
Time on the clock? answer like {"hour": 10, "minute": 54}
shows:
{"hour": 8, "minute": 20}
